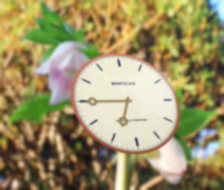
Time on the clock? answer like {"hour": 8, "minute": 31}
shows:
{"hour": 6, "minute": 45}
